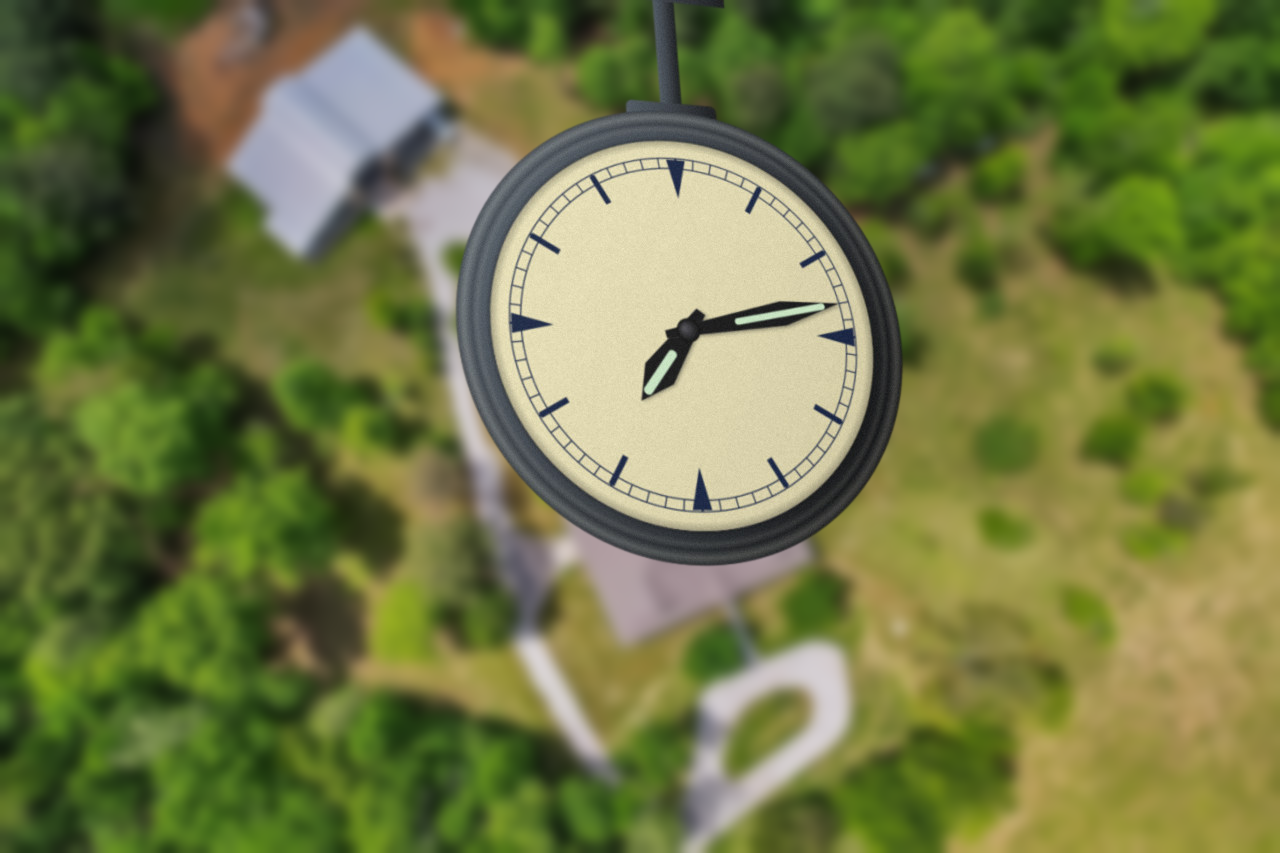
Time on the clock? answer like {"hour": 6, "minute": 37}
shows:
{"hour": 7, "minute": 13}
